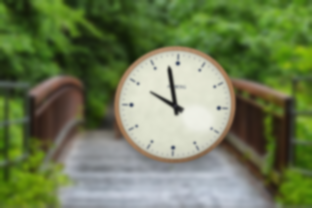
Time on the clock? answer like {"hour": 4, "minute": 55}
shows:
{"hour": 9, "minute": 58}
